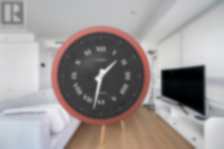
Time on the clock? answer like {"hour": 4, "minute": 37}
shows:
{"hour": 1, "minute": 32}
